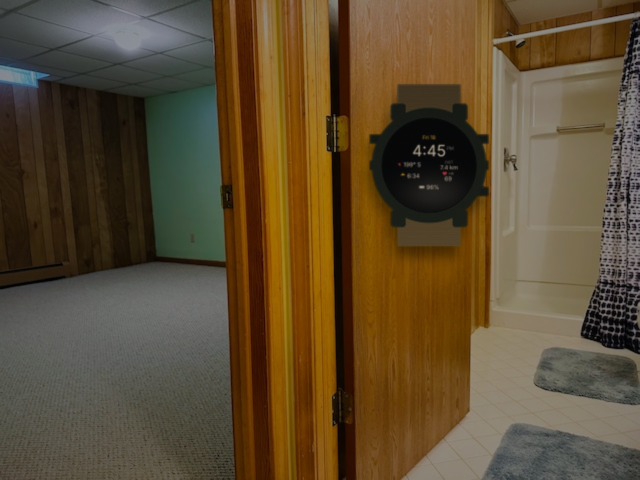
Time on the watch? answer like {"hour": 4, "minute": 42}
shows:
{"hour": 4, "minute": 45}
